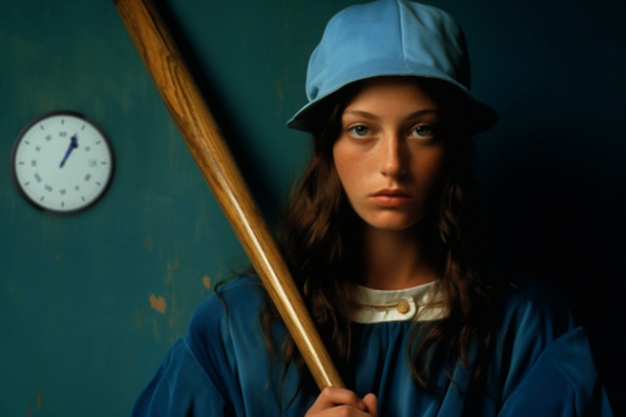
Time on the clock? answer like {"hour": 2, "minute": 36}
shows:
{"hour": 1, "minute": 4}
